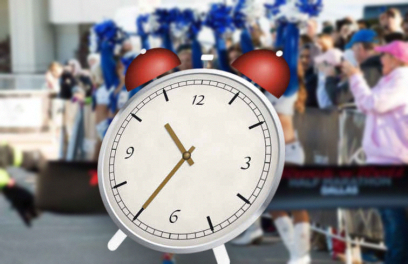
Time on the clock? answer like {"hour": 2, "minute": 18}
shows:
{"hour": 10, "minute": 35}
